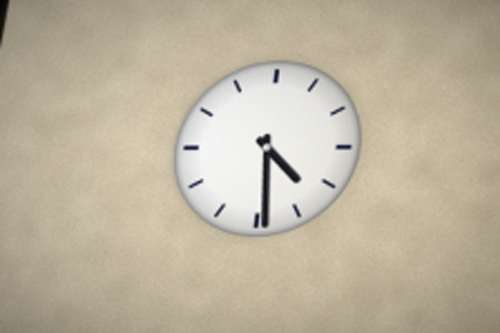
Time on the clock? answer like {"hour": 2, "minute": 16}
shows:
{"hour": 4, "minute": 29}
